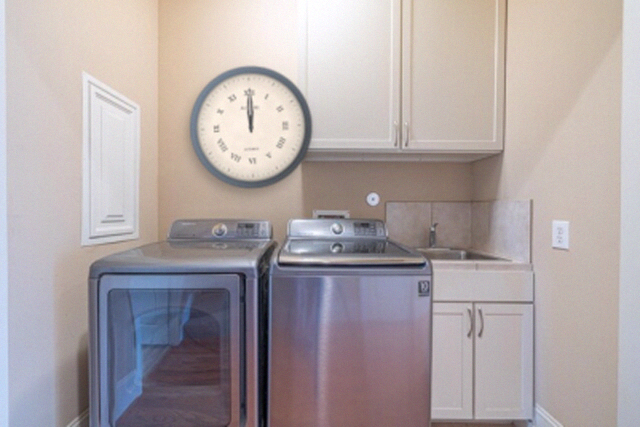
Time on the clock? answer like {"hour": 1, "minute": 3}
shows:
{"hour": 12, "minute": 0}
